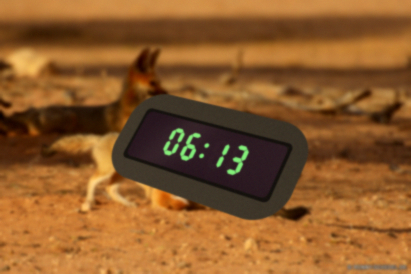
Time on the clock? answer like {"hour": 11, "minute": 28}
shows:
{"hour": 6, "minute": 13}
